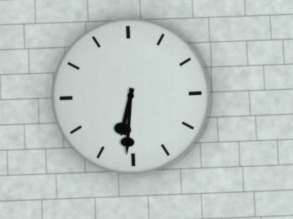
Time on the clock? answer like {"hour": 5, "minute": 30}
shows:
{"hour": 6, "minute": 31}
